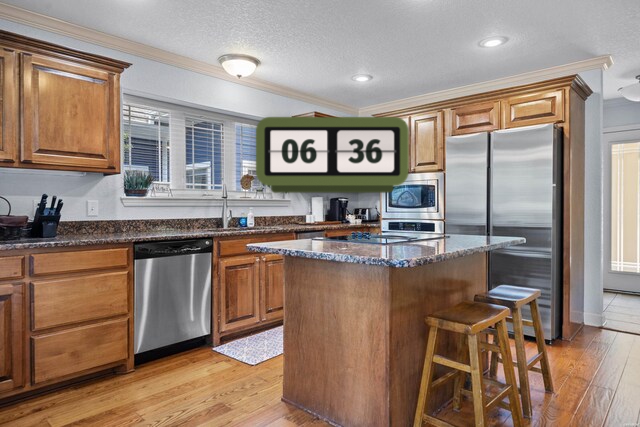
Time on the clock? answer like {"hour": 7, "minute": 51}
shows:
{"hour": 6, "minute": 36}
